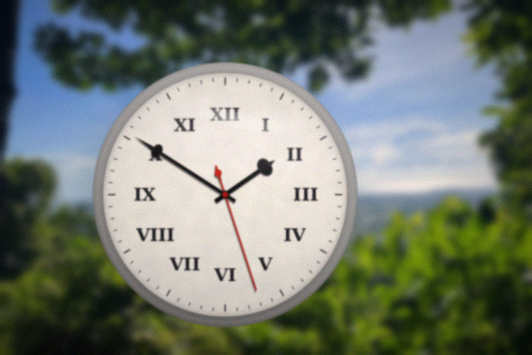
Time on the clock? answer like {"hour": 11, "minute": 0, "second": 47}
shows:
{"hour": 1, "minute": 50, "second": 27}
